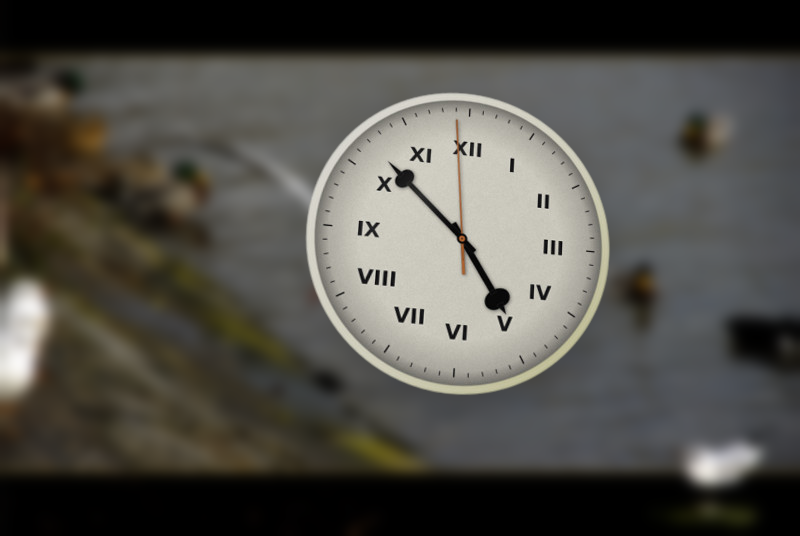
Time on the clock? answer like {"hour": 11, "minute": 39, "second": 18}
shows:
{"hour": 4, "minute": 51, "second": 59}
